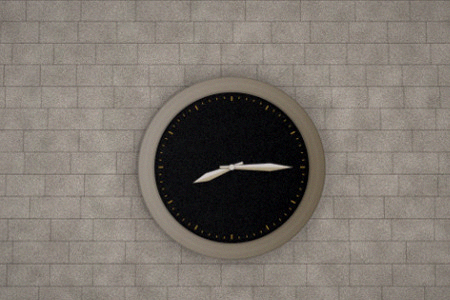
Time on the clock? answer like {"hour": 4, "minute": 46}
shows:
{"hour": 8, "minute": 15}
